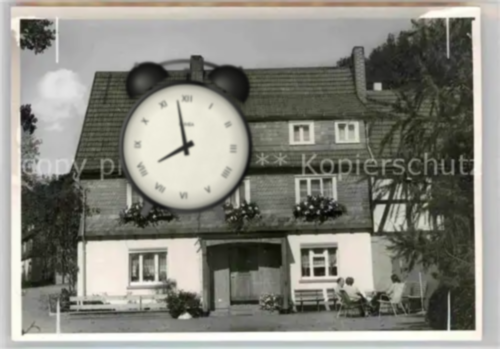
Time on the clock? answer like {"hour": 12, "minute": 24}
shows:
{"hour": 7, "minute": 58}
